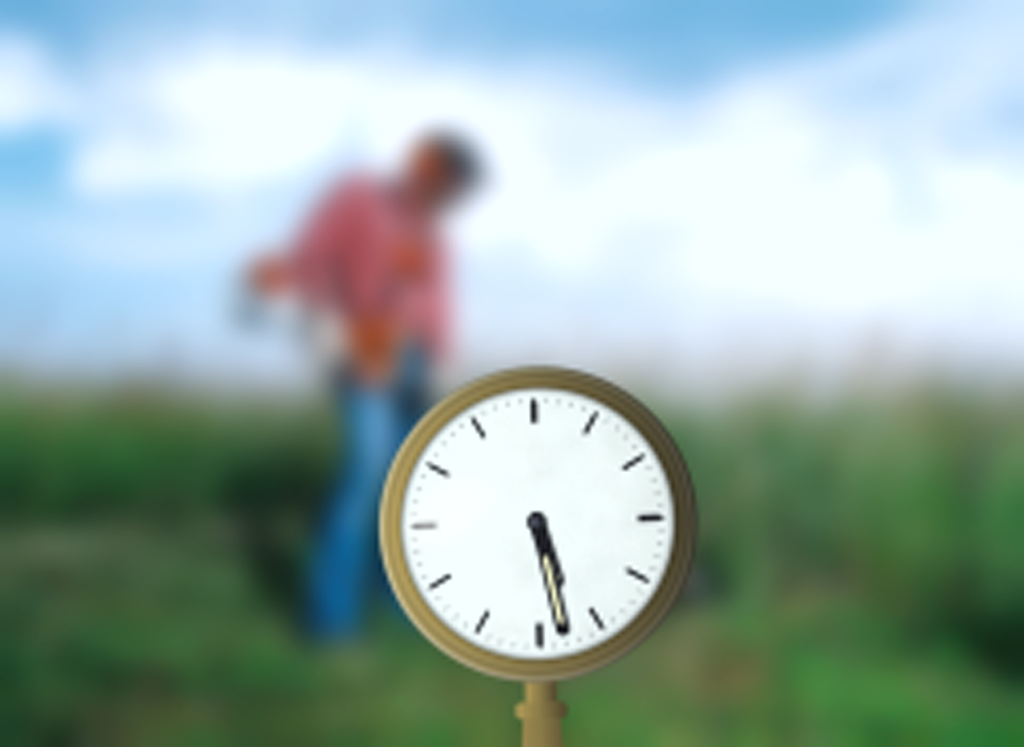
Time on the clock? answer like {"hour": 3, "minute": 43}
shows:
{"hour": 5, "minute": 28}
